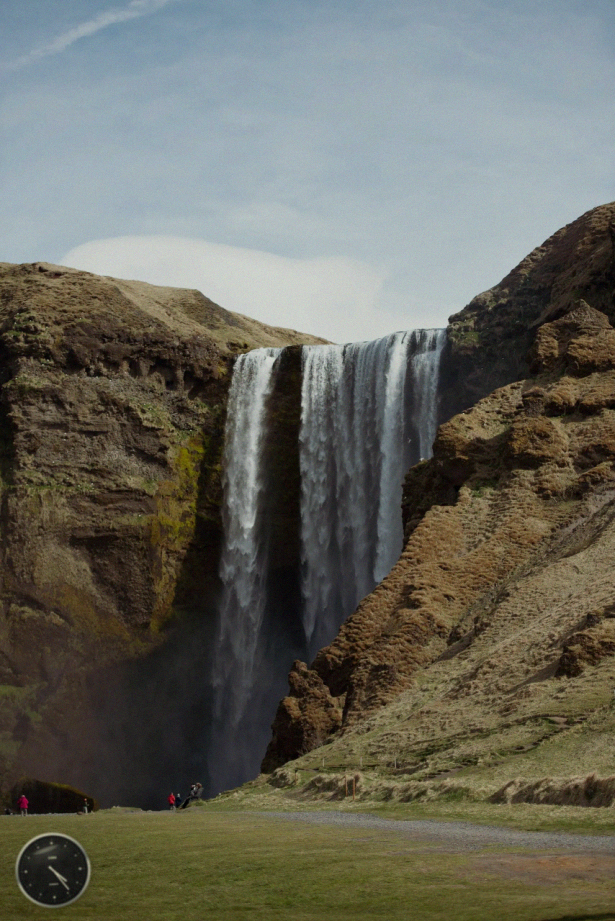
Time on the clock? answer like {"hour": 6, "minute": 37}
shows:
{"hour": 4, "minute": 24}
